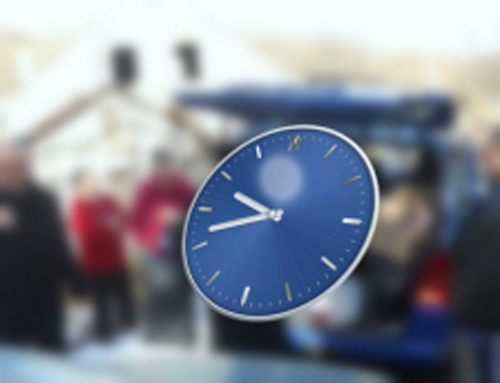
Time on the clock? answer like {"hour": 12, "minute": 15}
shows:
{"hour": 9, "minute": 42}
